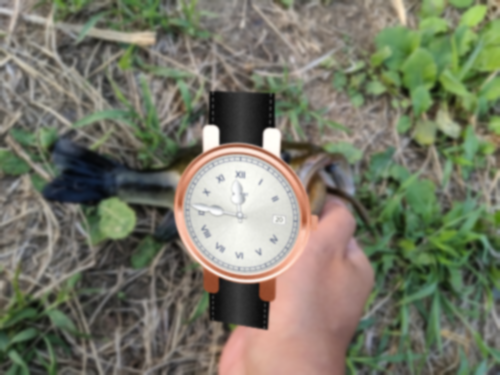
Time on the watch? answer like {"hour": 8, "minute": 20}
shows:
{"hour": 11, "minute": 46}
